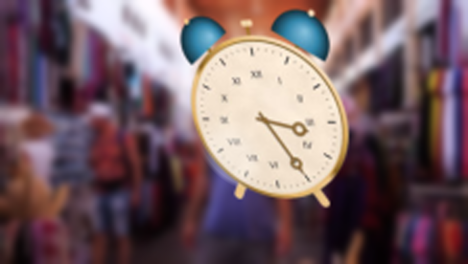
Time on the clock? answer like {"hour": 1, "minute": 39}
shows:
{"hour": 3, "minute": 25}
